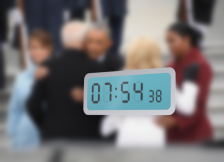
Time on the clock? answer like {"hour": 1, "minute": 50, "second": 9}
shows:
{"hour": 7, "minute": 54, "second": 38}
